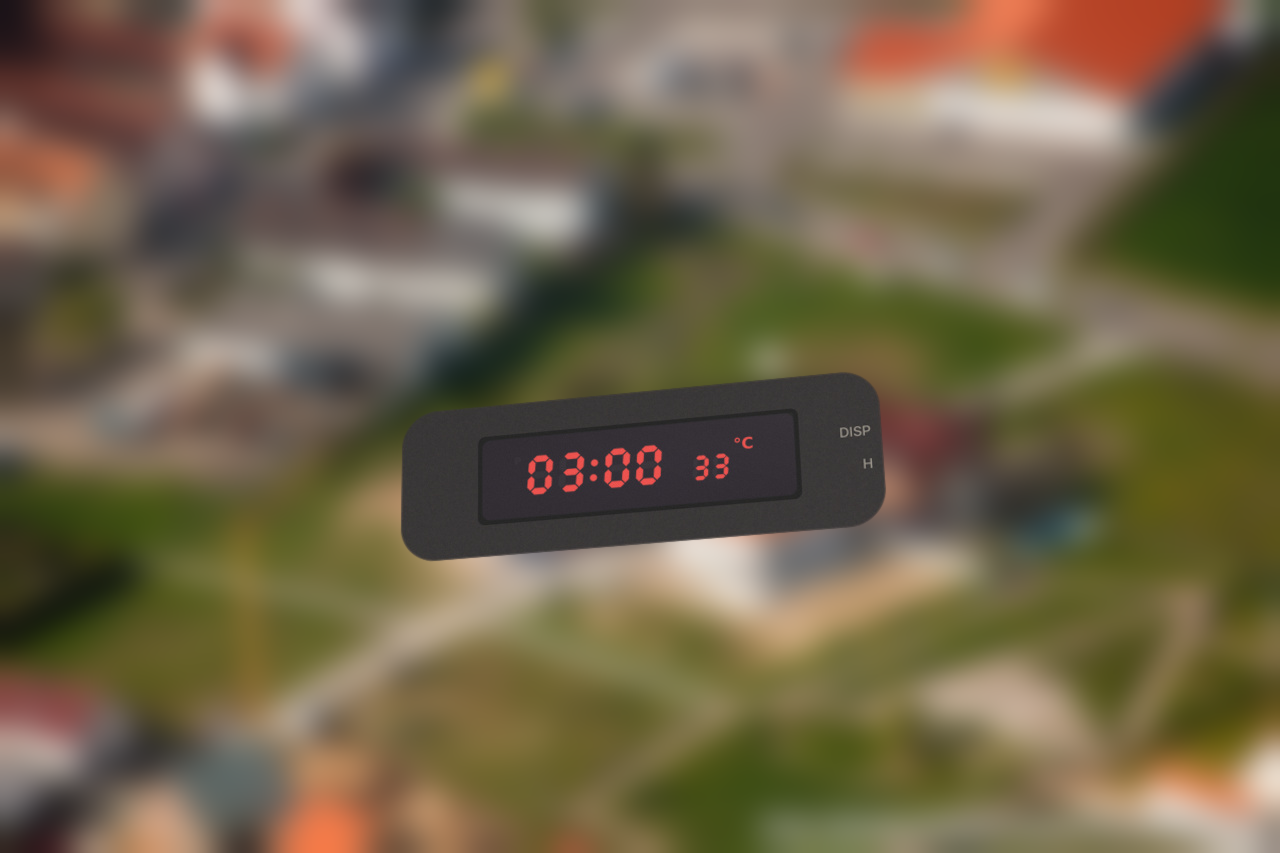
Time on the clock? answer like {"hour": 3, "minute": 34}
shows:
{"hour": 3, "minute": 0}
